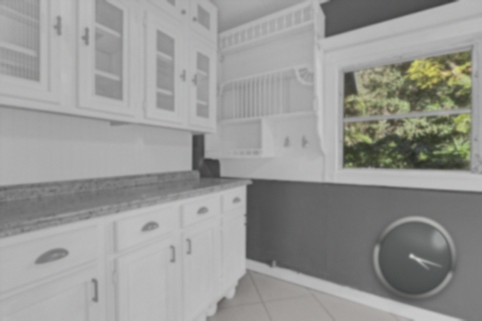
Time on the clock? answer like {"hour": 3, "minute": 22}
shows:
{"hour": 4, "minute": 18}
